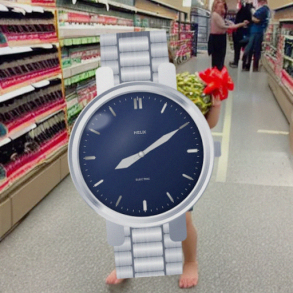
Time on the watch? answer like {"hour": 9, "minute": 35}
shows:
{"hour": 8, "minute": 10}
